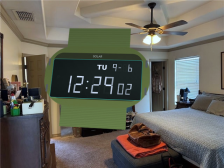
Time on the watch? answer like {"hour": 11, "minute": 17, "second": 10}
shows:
{"hour": 12, "minute": 29, "second": 2}
